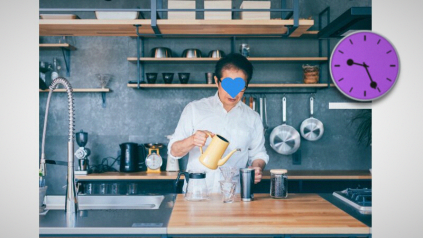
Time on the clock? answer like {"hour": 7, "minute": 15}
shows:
{"hour": 9, "minute": 26}
